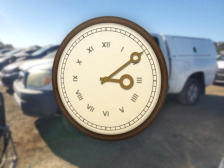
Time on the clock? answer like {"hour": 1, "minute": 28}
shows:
{"hour": 3, "minute": 9}
